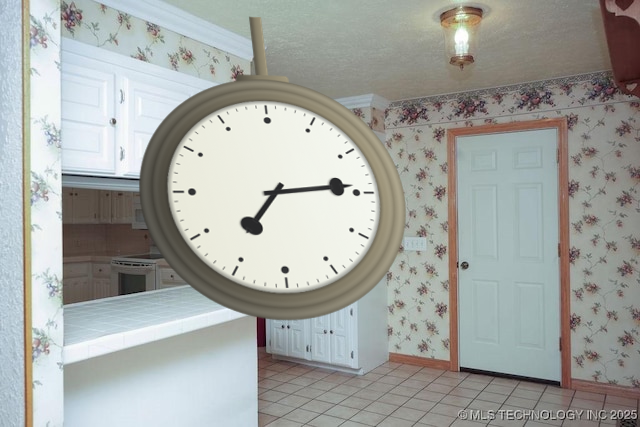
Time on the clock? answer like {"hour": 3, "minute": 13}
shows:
{"hour": 7, "minute": 14}
